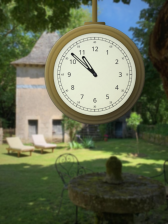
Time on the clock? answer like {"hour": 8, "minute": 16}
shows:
{"hour": 10, "minute": 52}
